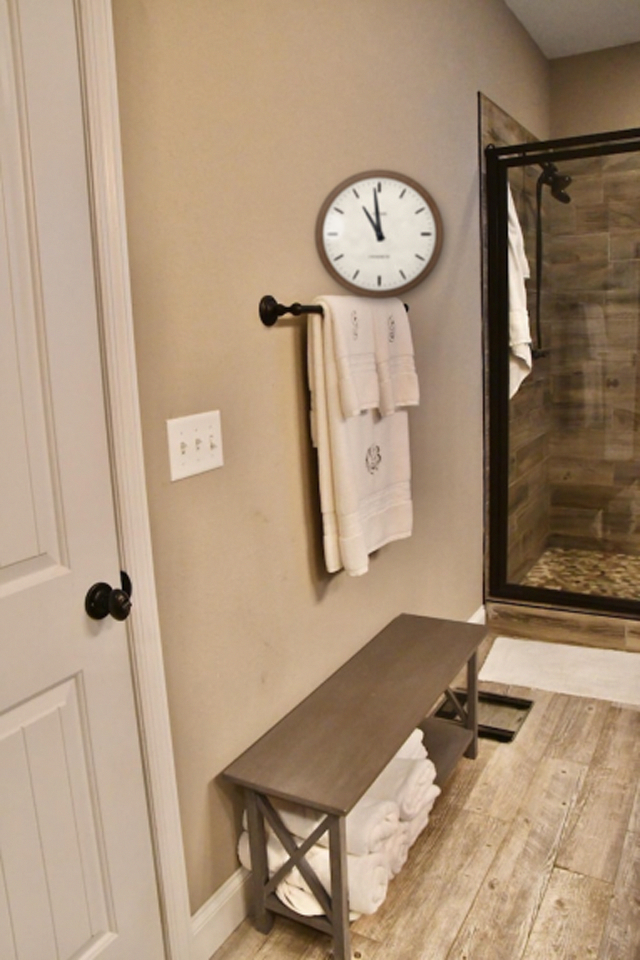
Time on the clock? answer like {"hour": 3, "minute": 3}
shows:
{"hour": 10, "minute": 59}
